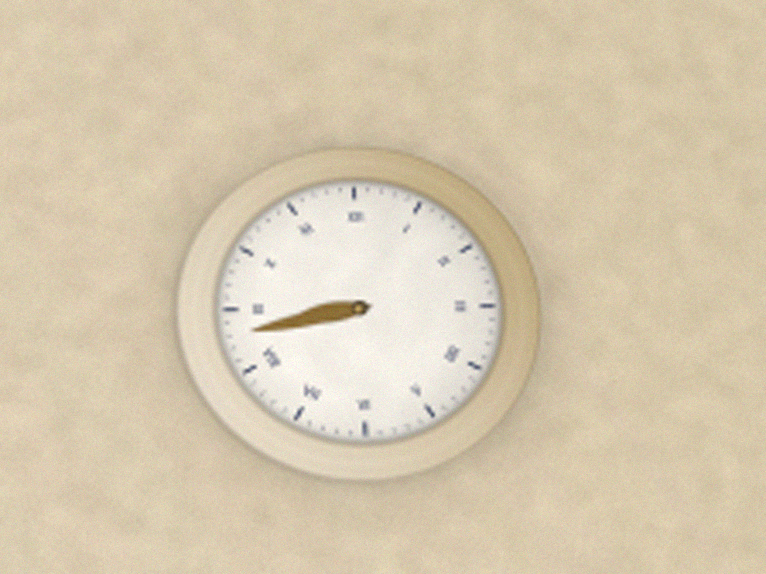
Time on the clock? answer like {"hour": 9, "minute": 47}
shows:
{"hour": 8, "minute": 43}
